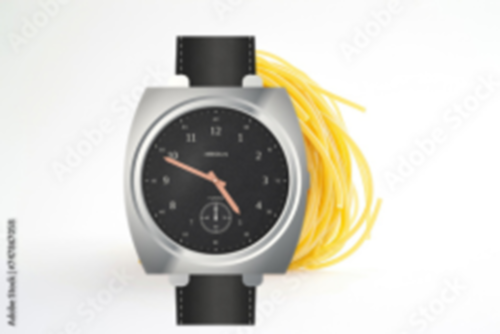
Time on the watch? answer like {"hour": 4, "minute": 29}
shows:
{"hour": 4, "minute": 49}
